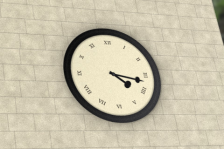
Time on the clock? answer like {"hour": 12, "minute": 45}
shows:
{"hour": 4, "minute": 17}
